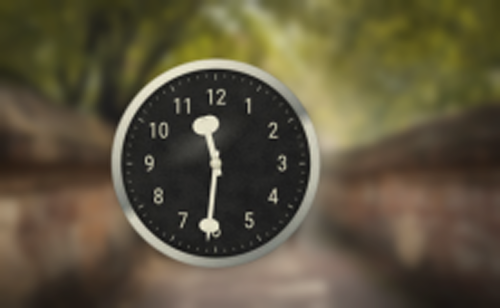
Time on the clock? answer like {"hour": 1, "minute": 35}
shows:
{"hour": 11, "minute": 31}
